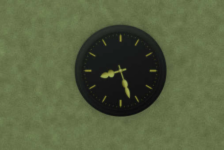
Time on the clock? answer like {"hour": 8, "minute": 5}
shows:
{"hour": 8, "minute": 27}
